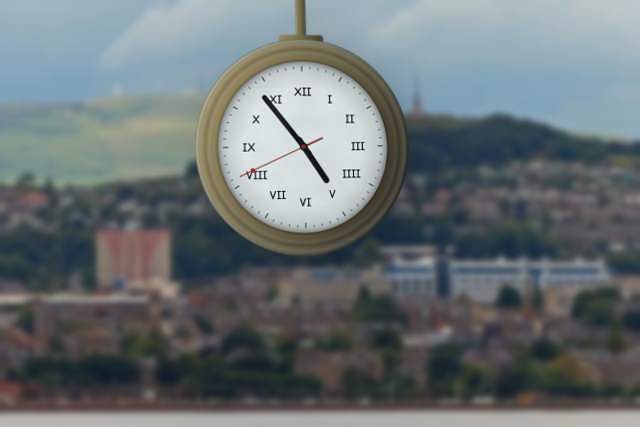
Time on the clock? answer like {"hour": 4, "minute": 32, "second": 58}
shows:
{"hour": 4, "minute": 53, "second": 41}
